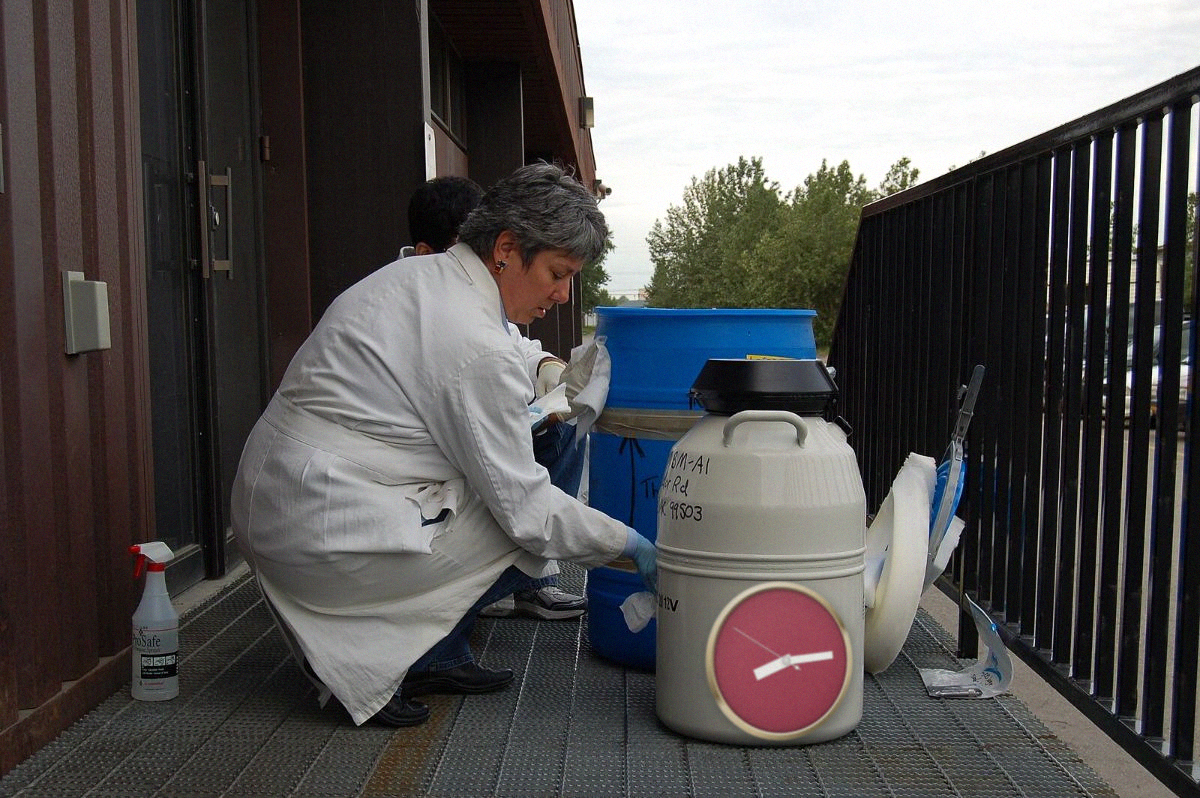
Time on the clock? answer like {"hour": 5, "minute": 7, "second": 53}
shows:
{"hour": 8, "minute": 13, "second": 50}
